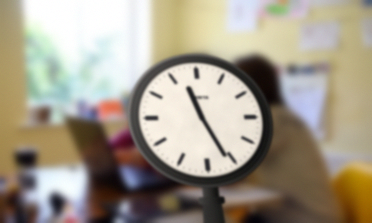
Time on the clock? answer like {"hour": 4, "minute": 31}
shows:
{"hour": 11, "minute": 26}
